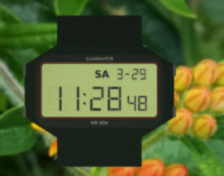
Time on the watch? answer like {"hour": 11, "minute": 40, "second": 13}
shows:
{"hour": 11, "minute": 28, "second": 48}
